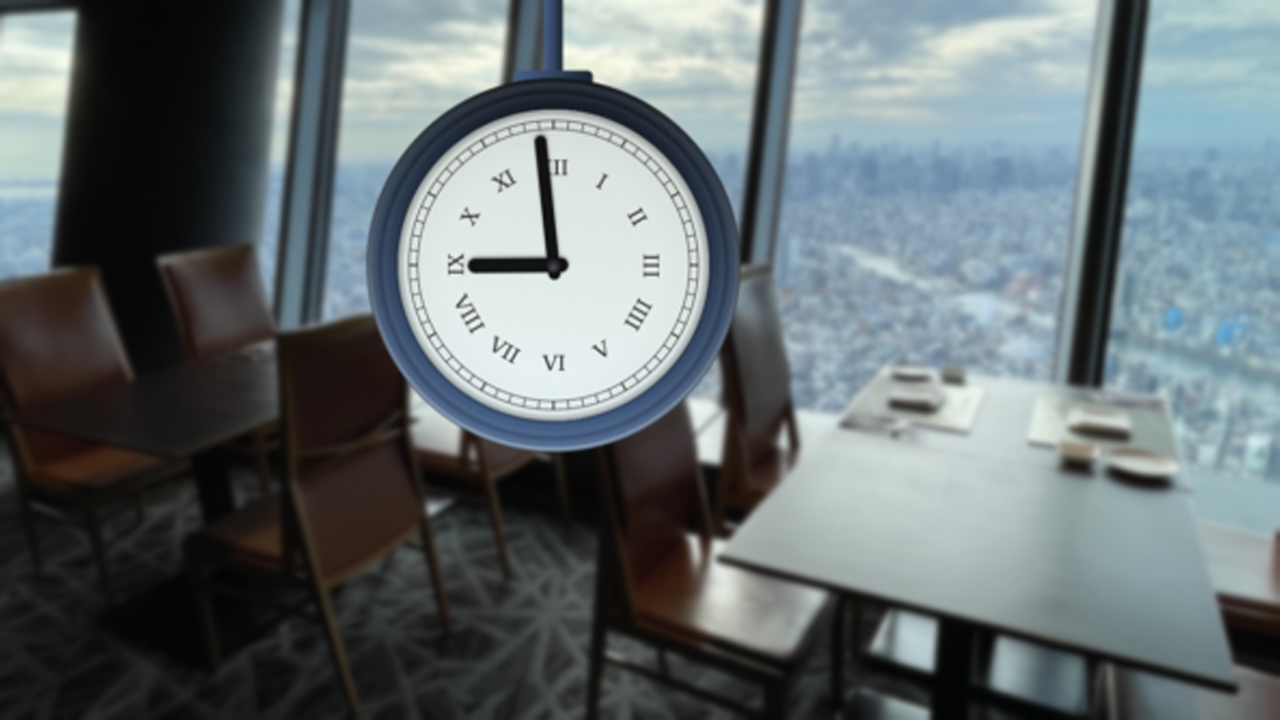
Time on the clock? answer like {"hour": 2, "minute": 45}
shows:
{"hour": 8, "minute": 59}
